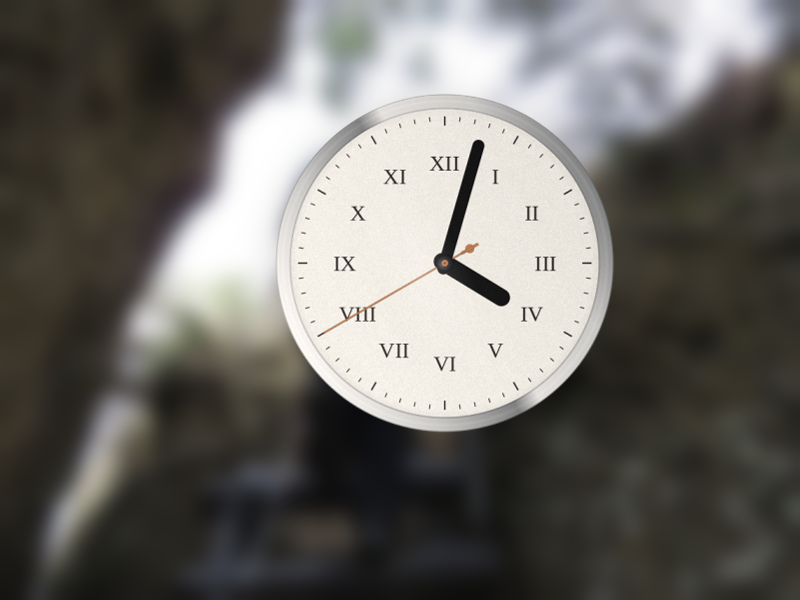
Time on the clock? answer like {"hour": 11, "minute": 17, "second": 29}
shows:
{"hour": 4, "minute": 2, "second": 40}
